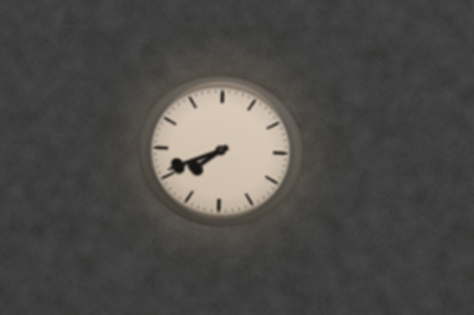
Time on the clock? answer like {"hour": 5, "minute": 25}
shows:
{"hour": 7, "minute": 41}
